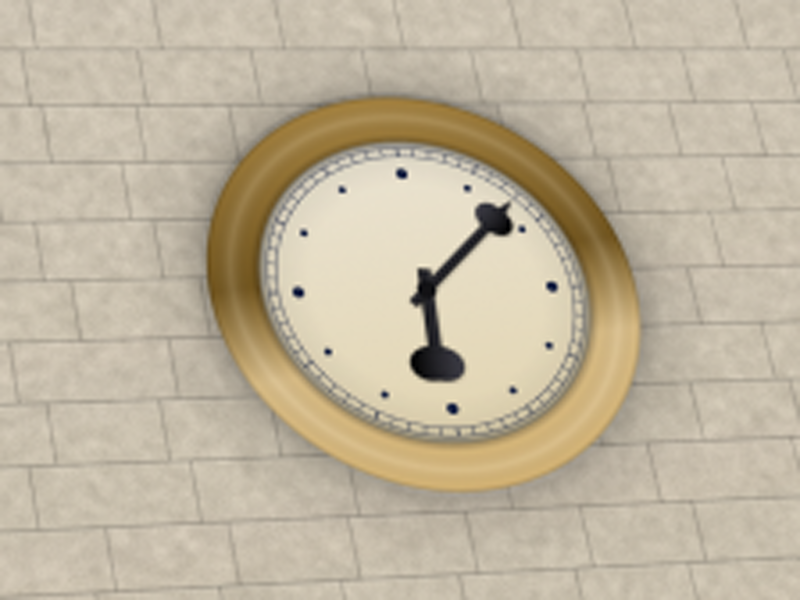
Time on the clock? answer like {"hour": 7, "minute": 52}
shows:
{"hour": 6, "minute": 8}
